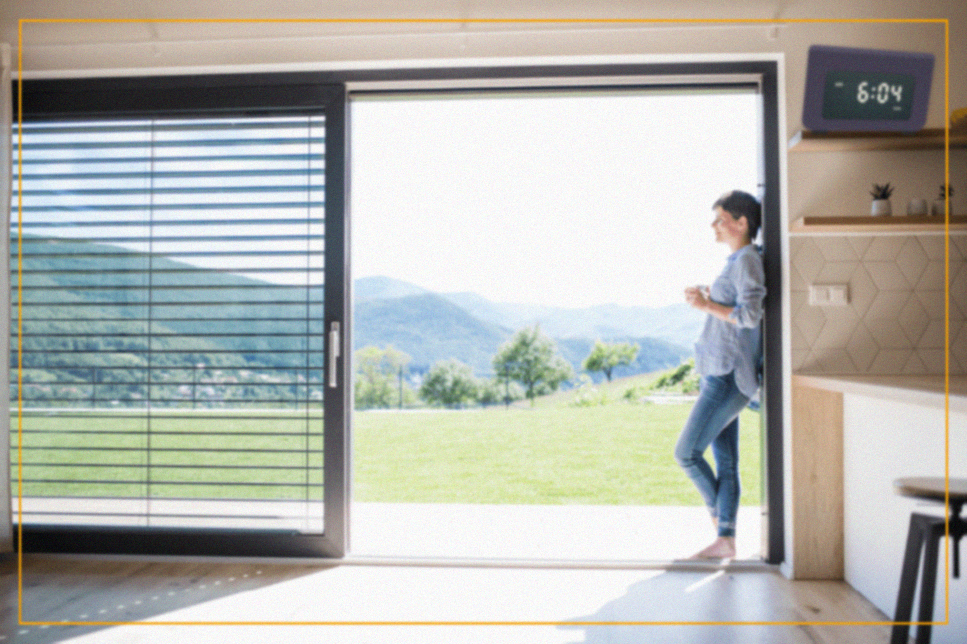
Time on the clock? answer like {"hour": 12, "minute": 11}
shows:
{"hour": 6, "minute": 4}
